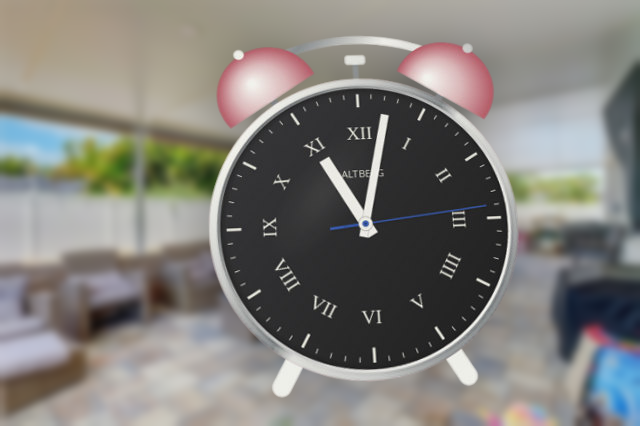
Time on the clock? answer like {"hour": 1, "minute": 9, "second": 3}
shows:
{"hour": 11, "minute": 2, "second": 14}
